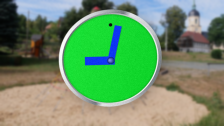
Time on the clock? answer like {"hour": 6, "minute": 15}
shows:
{"hour": 9, "minute": 2}
